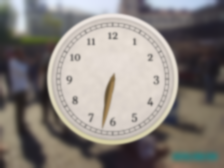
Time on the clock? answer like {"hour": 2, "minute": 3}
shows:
{"hour": 6, "minute": 32}
